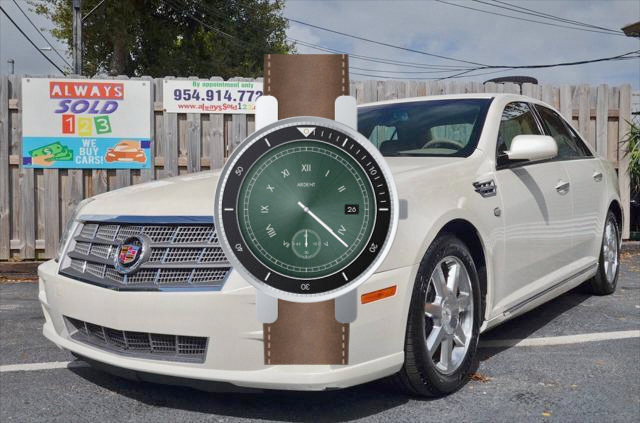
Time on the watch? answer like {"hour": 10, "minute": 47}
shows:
{"hour": 4, "minute": 22}
